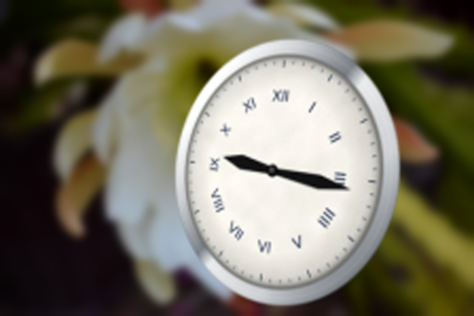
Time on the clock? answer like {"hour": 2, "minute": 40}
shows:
{"hour": 9, "minute": 16}
